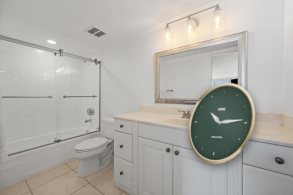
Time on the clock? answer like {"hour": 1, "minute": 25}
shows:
{"hour": 10, "minute": 14}
